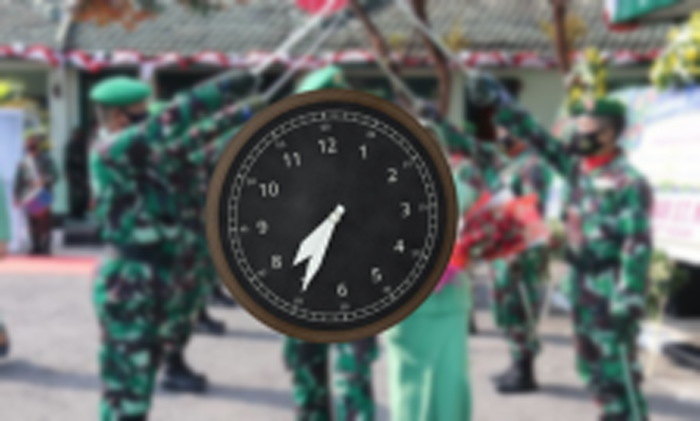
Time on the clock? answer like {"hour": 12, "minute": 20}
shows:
{"hour": 7, "minute": 35}
